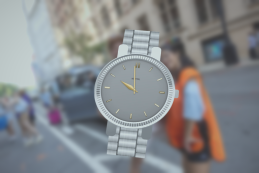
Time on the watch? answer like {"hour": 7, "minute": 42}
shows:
{"hour": 9, "minute": 59}
